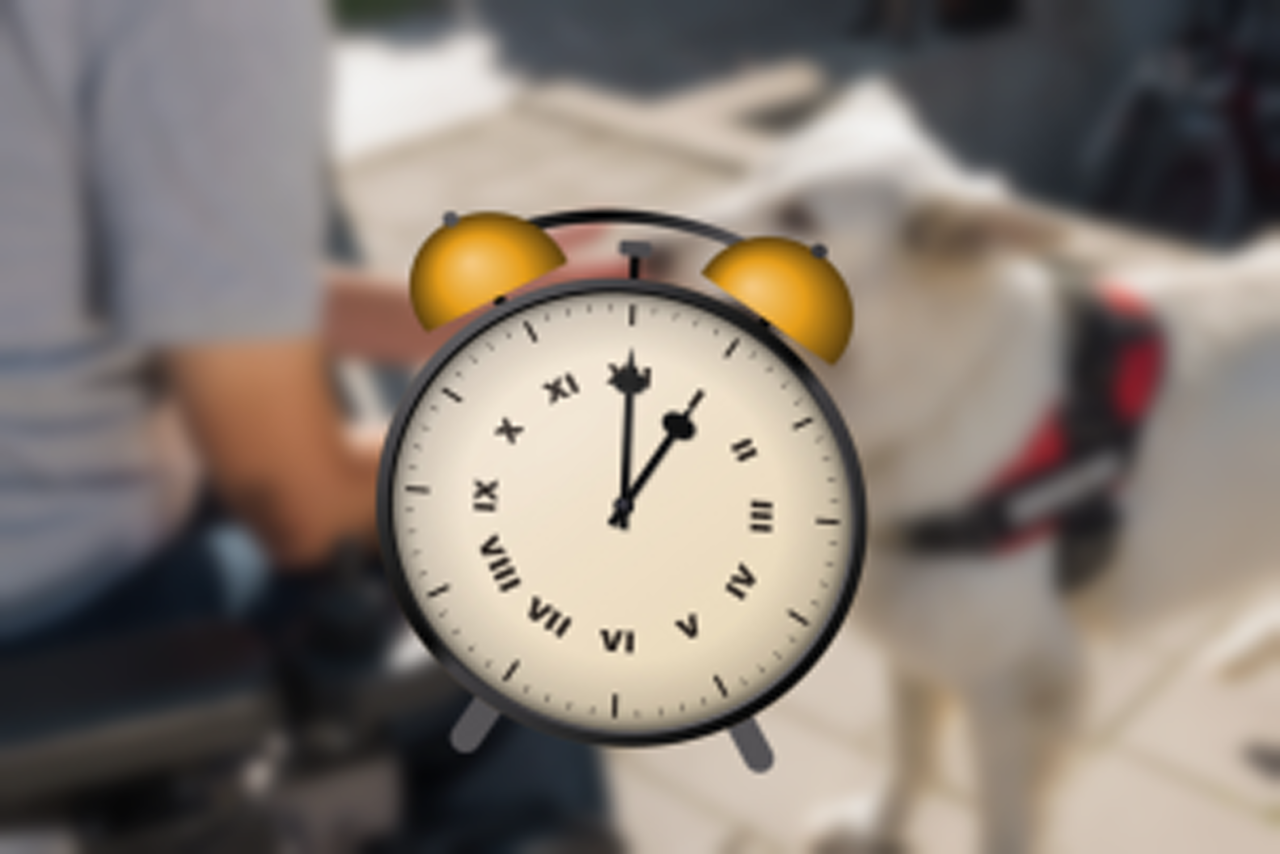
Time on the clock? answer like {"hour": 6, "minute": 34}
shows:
{"hour": 1, "minute": 0}
